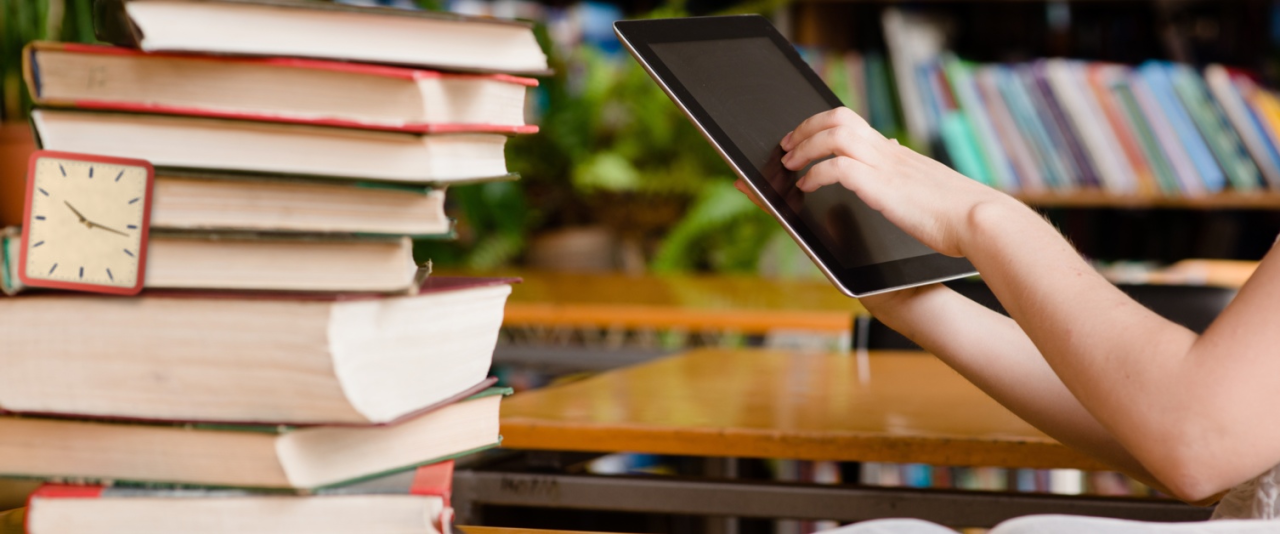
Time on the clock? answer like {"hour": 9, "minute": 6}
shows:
{"hour": 10, "minute": 17}
